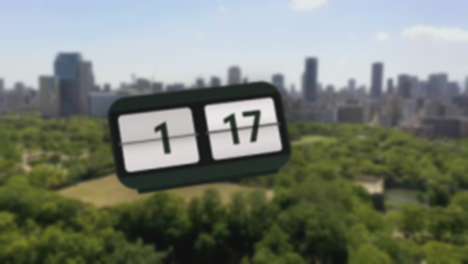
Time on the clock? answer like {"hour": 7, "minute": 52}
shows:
{"hour": 1, "minute": 17}
